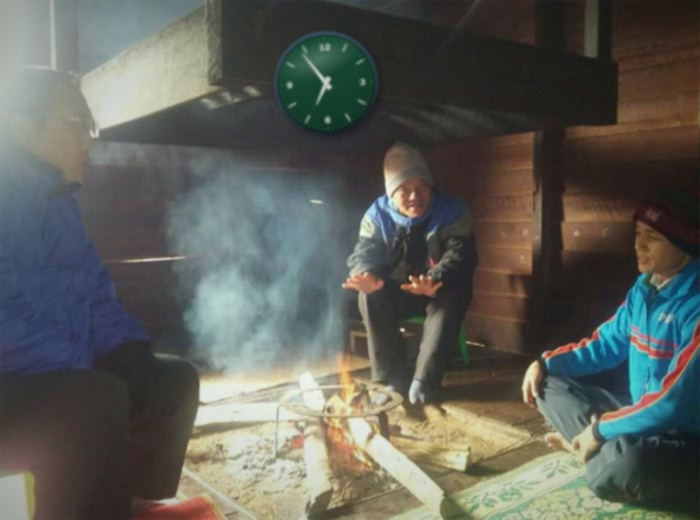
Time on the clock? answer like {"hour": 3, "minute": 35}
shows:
{"hour": 6, "minute": 54}
